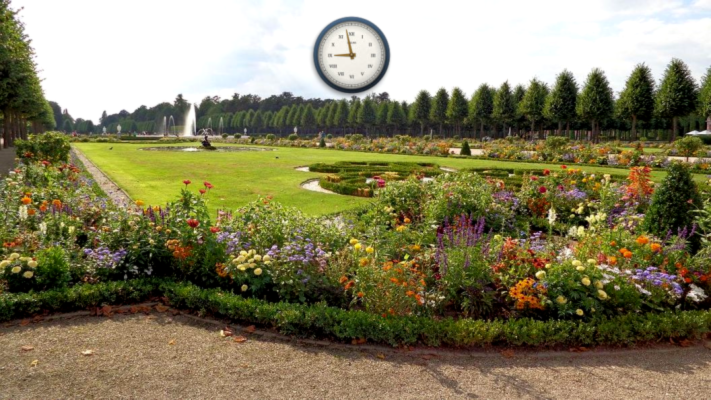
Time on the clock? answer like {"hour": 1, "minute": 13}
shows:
{"hour": 8, "minute": 58}
